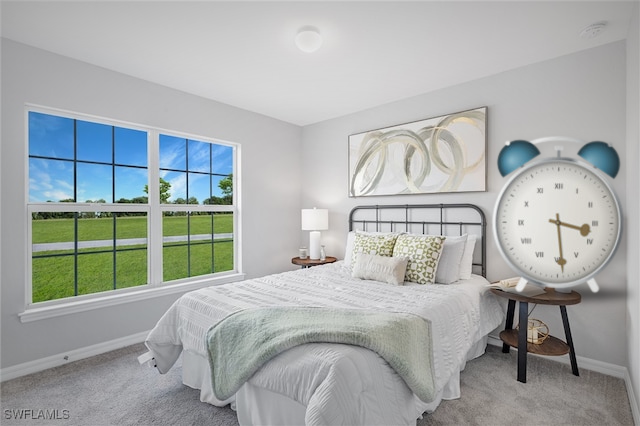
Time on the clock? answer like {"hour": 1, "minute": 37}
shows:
{"hour": 3, "minute": 29}
